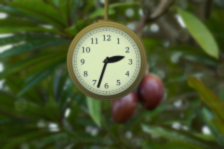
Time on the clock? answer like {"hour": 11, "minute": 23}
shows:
{"hour": 2, "minute": 33}
